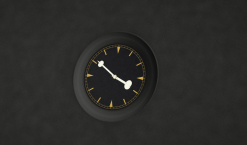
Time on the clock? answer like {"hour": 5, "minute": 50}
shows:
{"hour": 3, "minute": 51}
